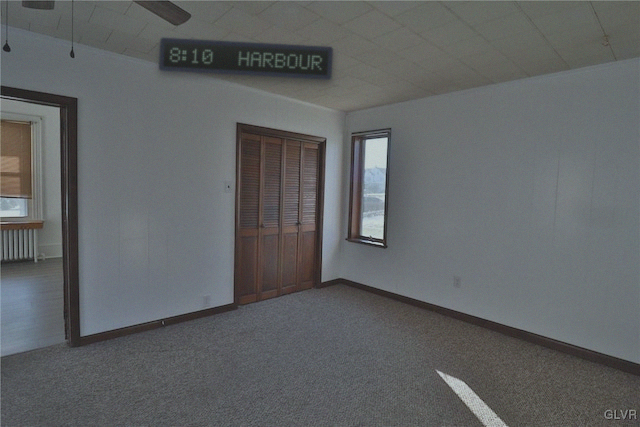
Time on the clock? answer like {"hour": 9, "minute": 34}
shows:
{"hour": 8, "minute": 10}
